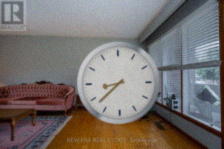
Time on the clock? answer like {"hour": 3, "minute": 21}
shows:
{"hour": 8, "minute": 38}
